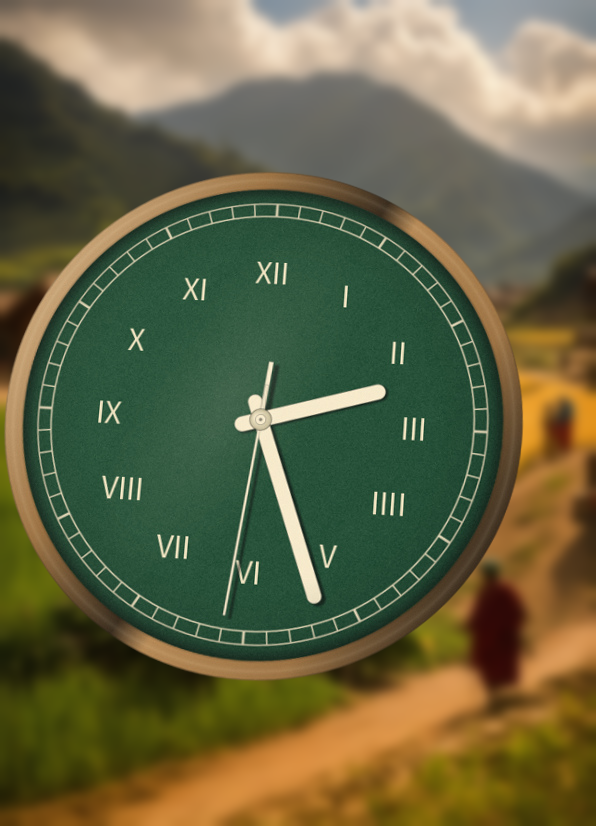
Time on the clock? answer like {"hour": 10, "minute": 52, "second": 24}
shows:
{"hour": 2, "minute": 26, "second": 31}
